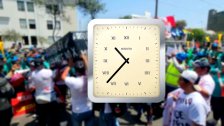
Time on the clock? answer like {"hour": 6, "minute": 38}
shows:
{"hour": 10, "minute": 37}
